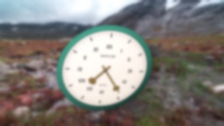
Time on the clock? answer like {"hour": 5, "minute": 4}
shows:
{"hour": 7, "minute": 24}
